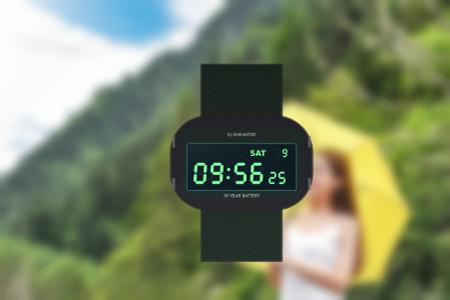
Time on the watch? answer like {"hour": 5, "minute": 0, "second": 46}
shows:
{"hour": 9, "minute": 56, "second": 25}
